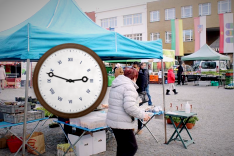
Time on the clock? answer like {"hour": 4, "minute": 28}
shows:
{"hour": 2, "minute": 48}
